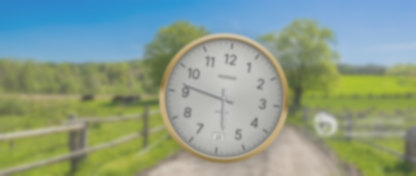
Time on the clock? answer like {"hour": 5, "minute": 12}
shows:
{"hour": 5, "minute": 47}
